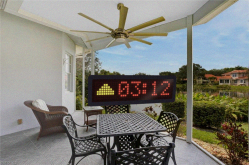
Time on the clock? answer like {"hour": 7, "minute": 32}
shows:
{"hour": 3, "minute": 12}
